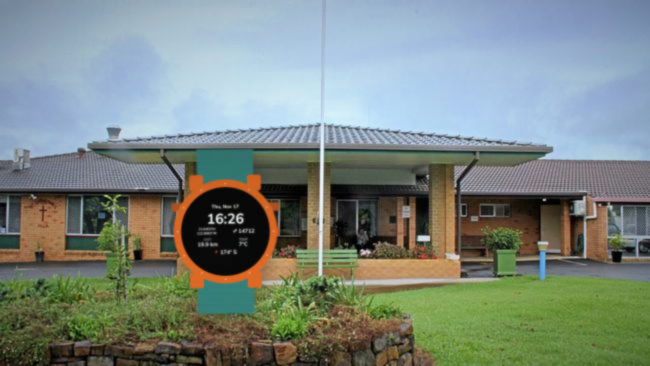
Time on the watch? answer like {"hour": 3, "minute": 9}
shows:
{"hour": 16, "minute": 26}
